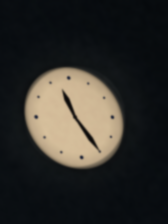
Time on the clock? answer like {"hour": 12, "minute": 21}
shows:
{"hour": 11, "minute": 25}
